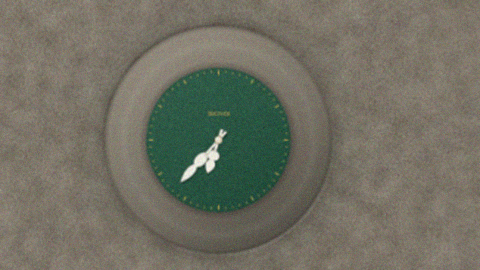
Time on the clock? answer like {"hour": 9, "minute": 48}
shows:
{"hour": 6, "minute": 37}
